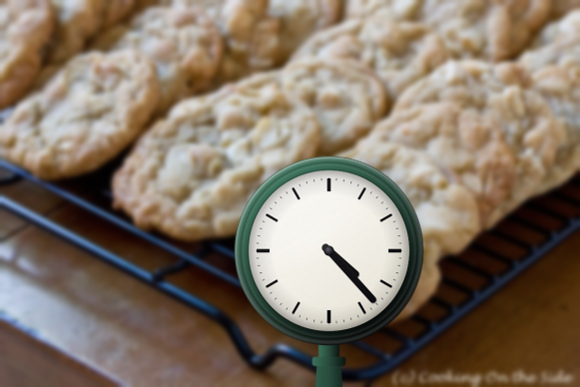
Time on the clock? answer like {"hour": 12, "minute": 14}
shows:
{"hour": 4, "minute": 23}
